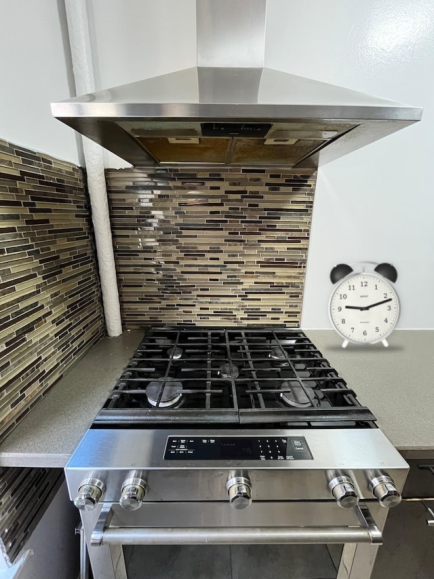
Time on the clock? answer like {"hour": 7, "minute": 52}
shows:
{"hour": 9, "minute": 12}
